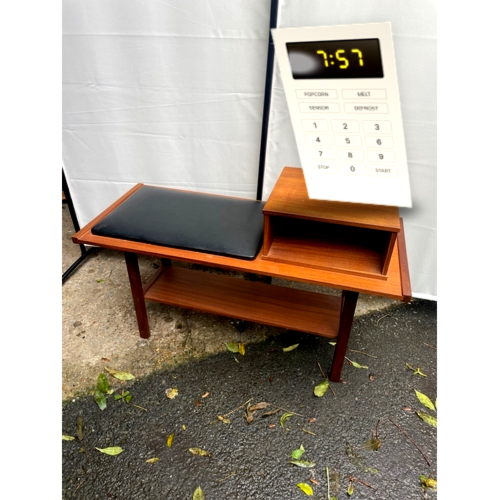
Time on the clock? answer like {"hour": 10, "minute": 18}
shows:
{"hour": 7, "minute": 57}
